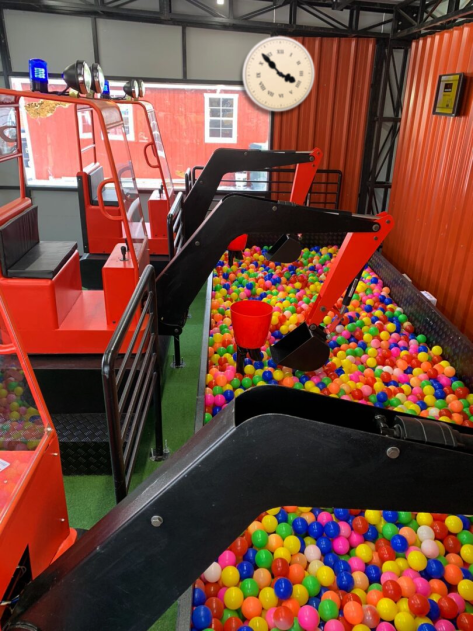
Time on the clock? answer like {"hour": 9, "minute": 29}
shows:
{"hour": 3, "minute": 53}
